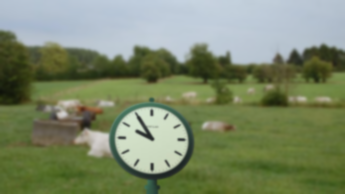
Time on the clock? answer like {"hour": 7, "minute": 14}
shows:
{"hour": 9, "minute": 55}
